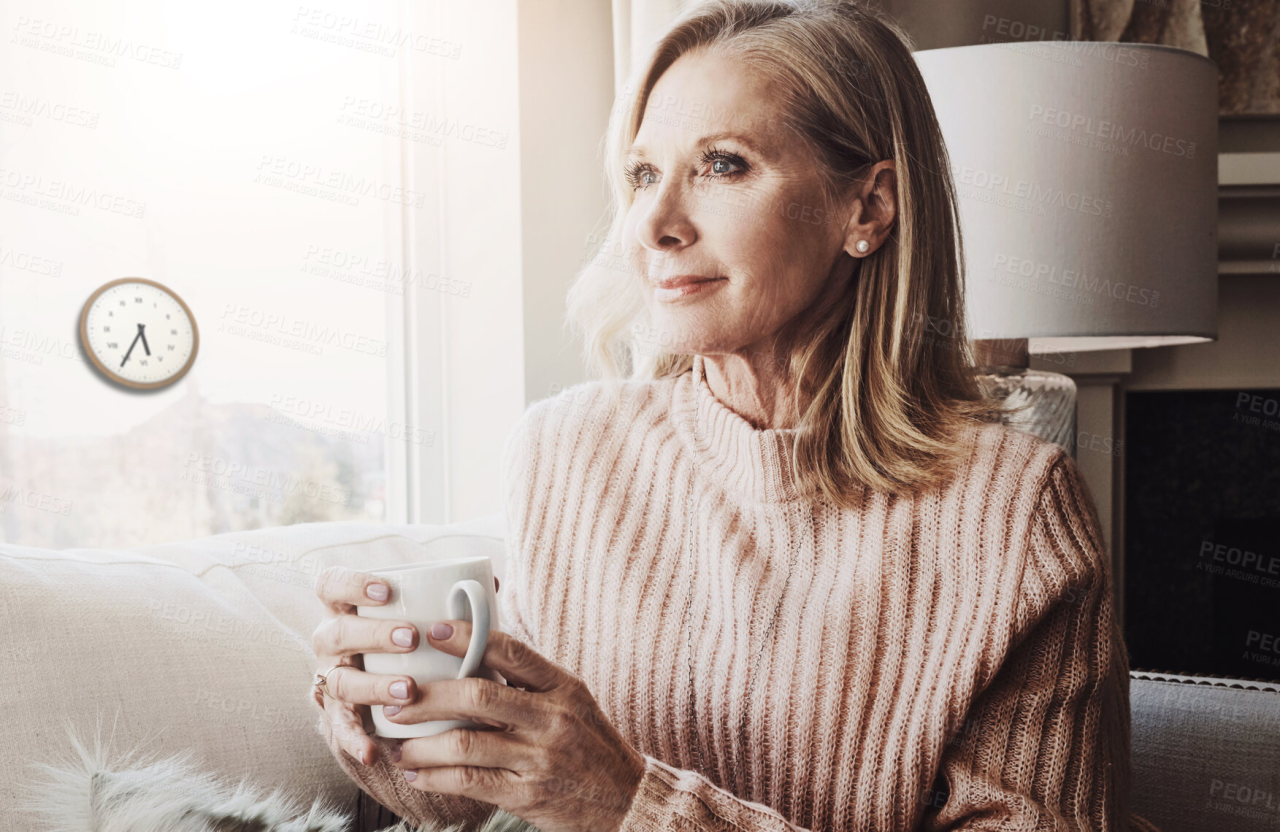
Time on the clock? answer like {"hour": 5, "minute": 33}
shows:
{"hour": 5, "minute": 35}
